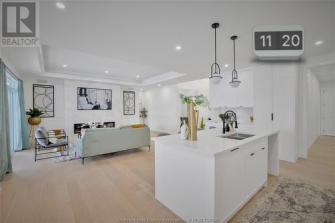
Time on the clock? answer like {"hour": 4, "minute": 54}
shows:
{"hour": 11, "minute": 20}
